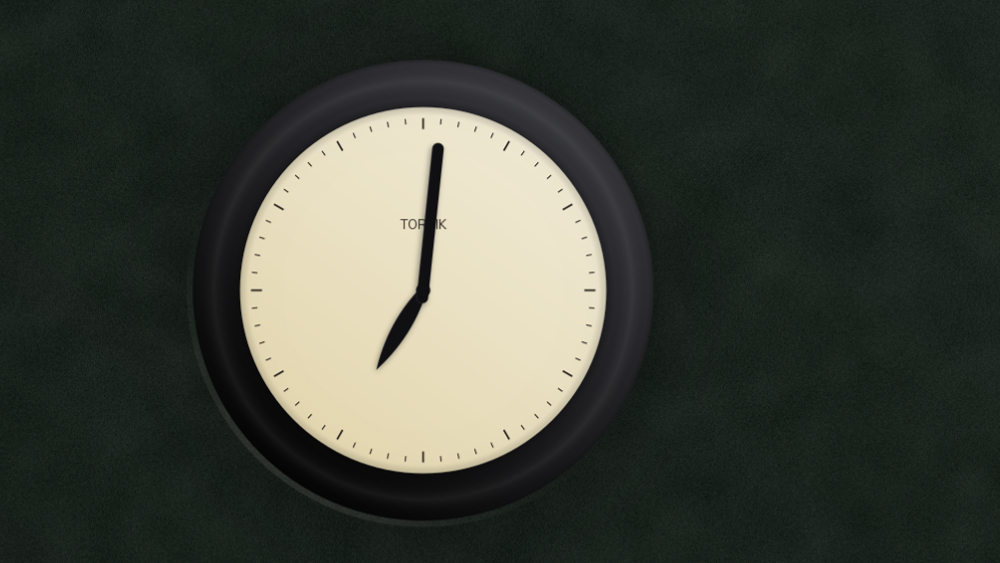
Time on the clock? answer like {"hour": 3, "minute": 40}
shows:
{"hour": 7, "minute": 1}
